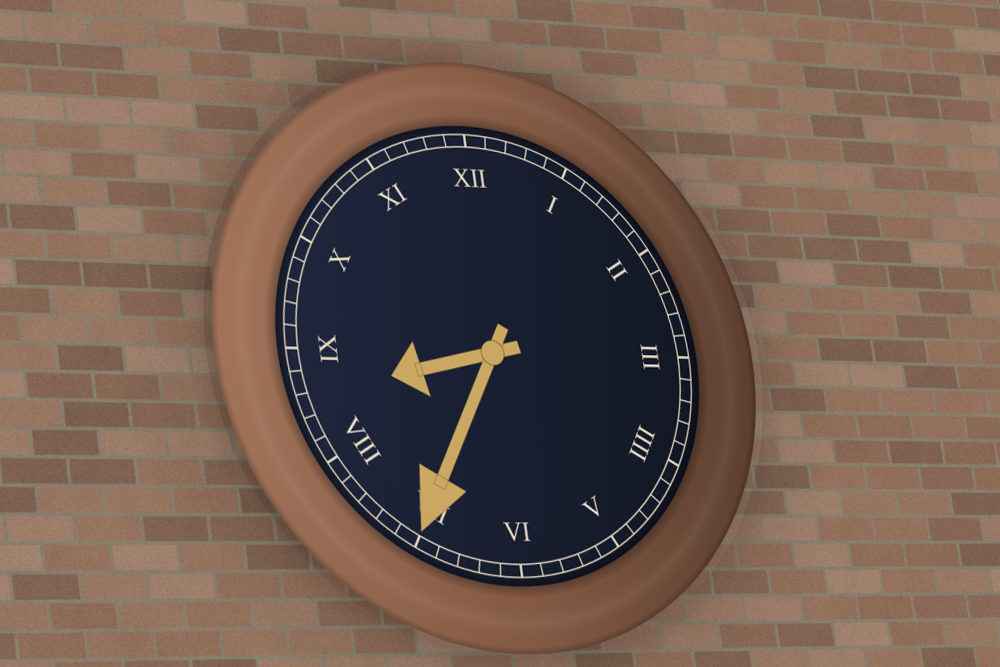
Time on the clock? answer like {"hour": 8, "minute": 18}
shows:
{"hour": 8, "minute": 35}
